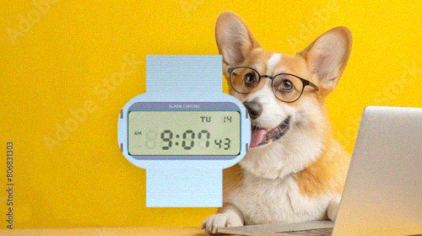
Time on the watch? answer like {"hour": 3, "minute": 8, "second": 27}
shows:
{"hour": 9, "minute": 7, "second": 43}
